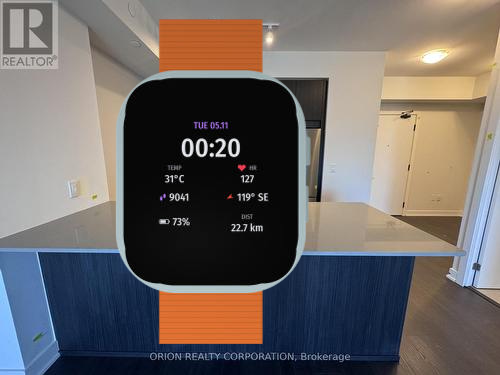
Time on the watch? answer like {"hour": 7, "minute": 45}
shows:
{"hour": 0, "minute": 20}
